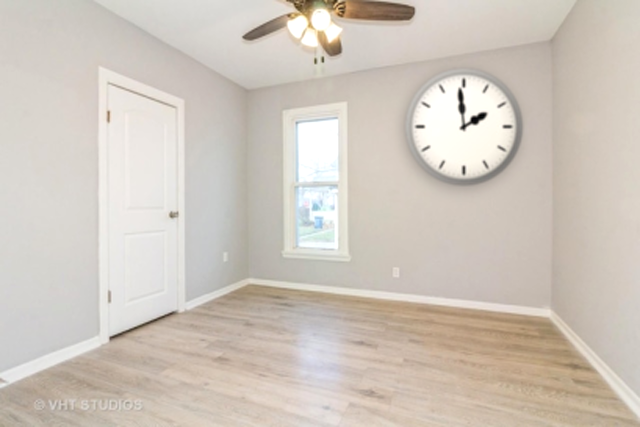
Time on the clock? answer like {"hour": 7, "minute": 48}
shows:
{"hour": 1, "minute": 59}
